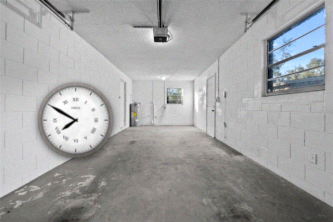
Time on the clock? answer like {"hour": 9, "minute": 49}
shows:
{"hour": 7, "minute": 50}
